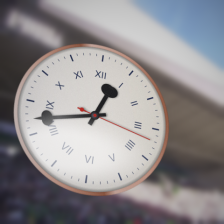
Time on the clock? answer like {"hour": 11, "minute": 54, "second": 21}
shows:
{"hour": 12, "minute": 42, "second": 17}
